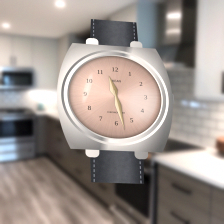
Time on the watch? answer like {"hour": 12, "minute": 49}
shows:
{"hour": 11, "minute": 28}
